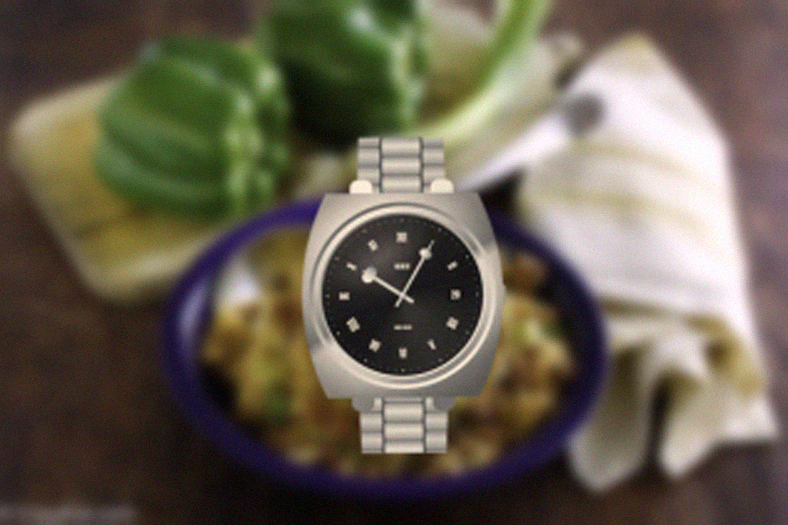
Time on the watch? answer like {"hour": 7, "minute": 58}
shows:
{"hour": 10, "minute": 5}
